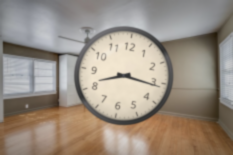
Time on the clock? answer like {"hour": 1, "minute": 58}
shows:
{"hour": 8, "minute": 16}
